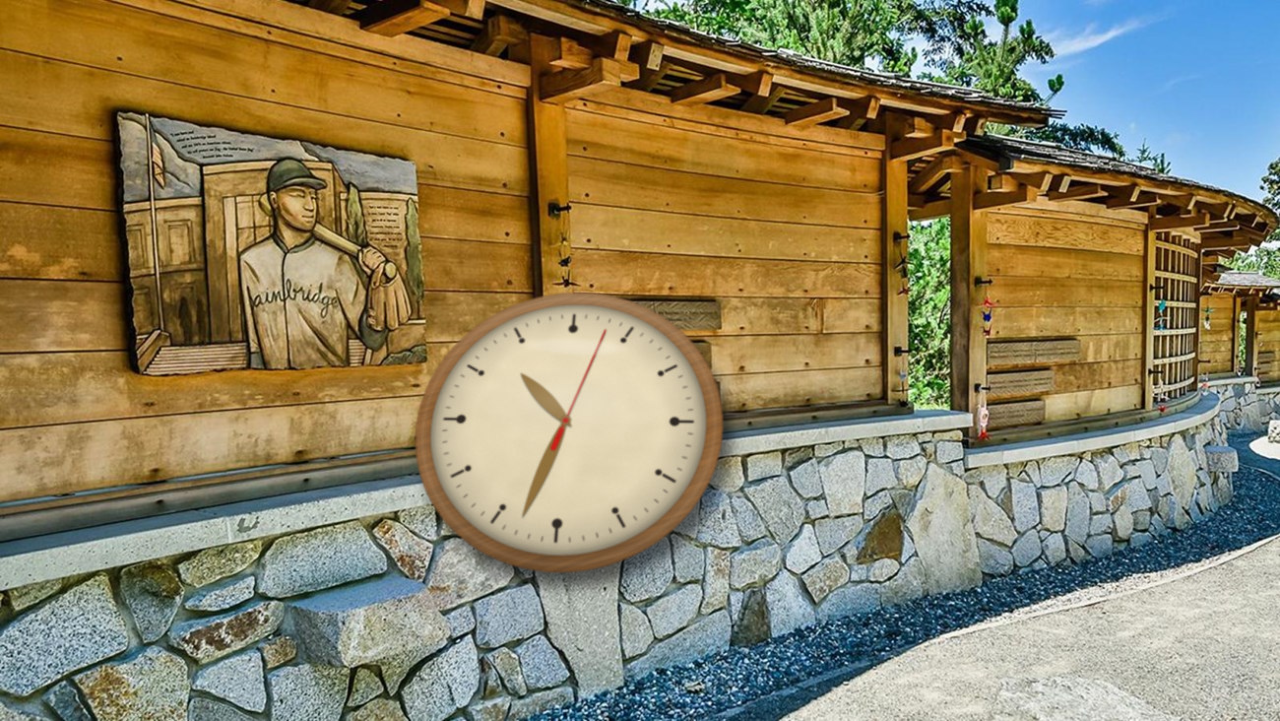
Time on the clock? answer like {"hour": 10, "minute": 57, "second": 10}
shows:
{"hour": 10, "minute": 33, "second": 3}
